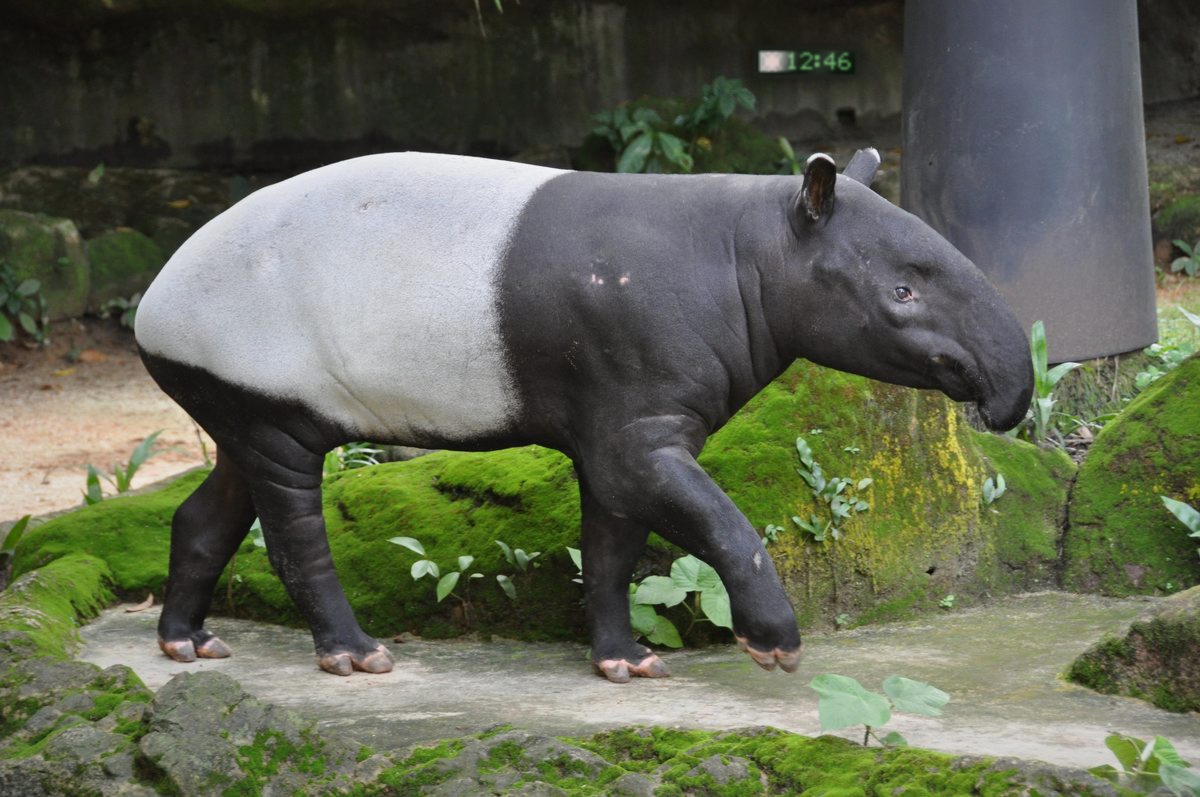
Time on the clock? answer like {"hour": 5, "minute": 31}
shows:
{"hour": 12, "minute": 46}
